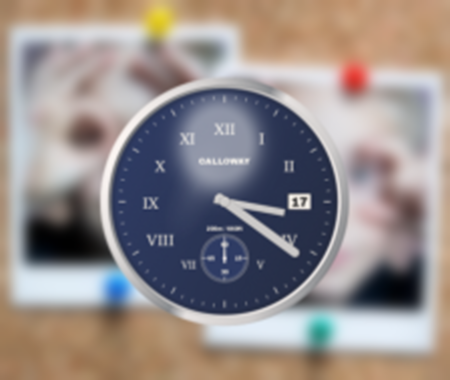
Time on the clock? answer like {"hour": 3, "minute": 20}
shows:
{"hour": 3, "minute": 21}
